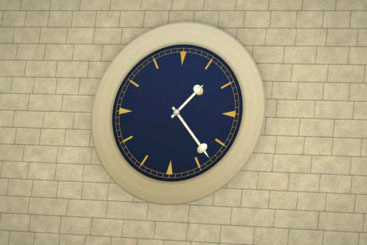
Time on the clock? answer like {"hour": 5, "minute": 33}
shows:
{"hour": 1, "minute": 23}
